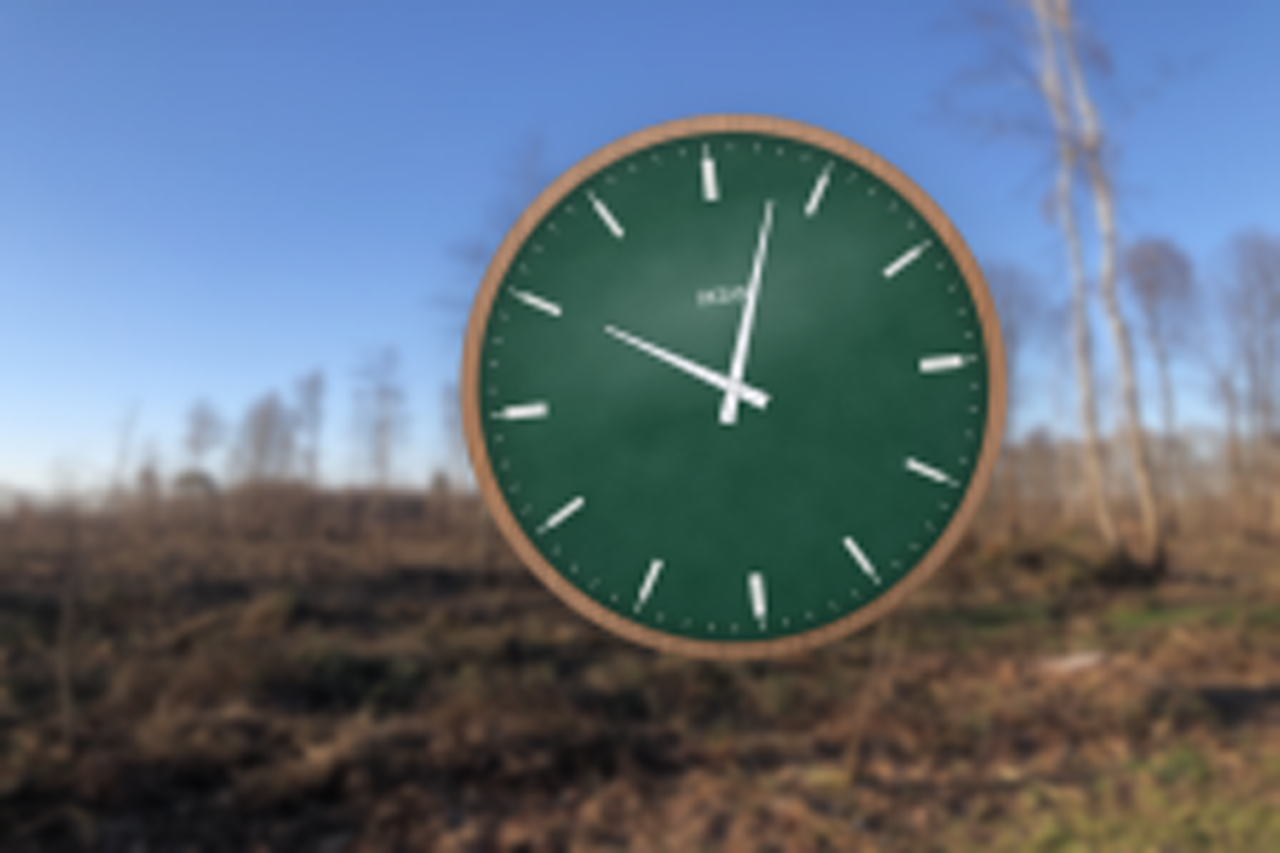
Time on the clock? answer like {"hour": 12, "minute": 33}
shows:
{"hour": 10, "minute": 3}
